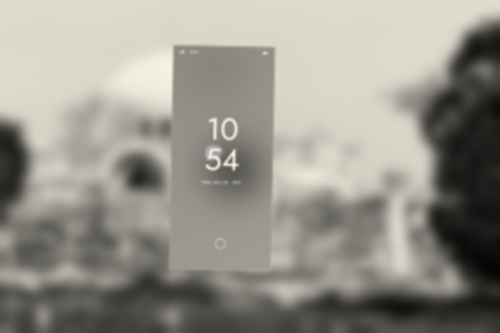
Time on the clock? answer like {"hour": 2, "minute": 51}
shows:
{"hour": 10, "minute": 54}
